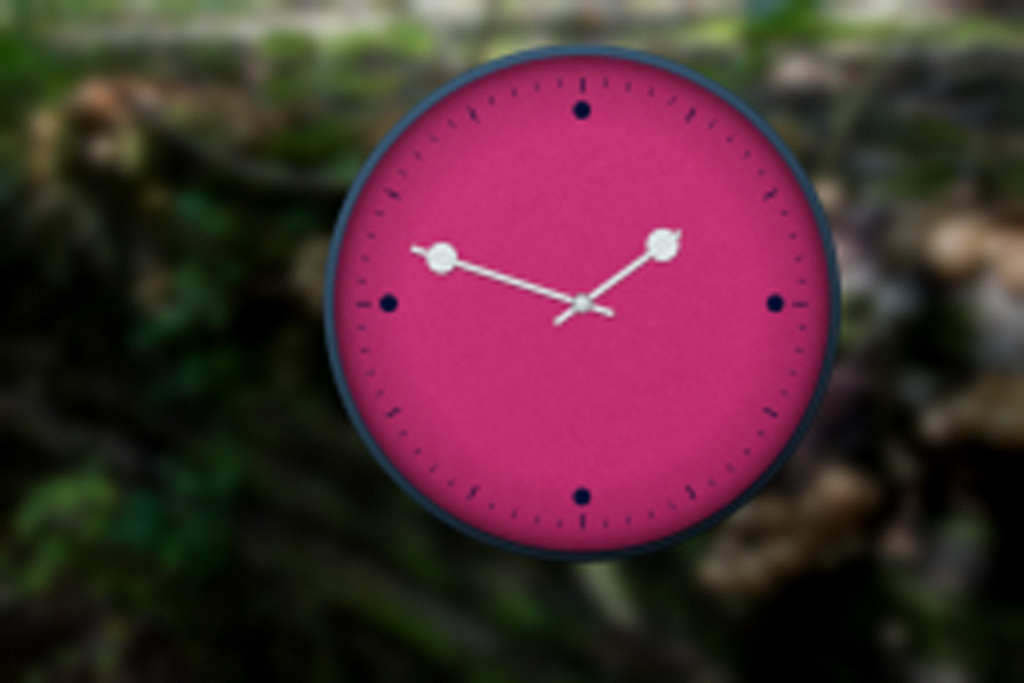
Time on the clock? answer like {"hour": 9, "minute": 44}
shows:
{"hour": 1, "minute": 48}
